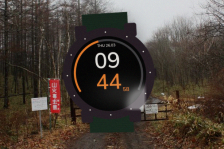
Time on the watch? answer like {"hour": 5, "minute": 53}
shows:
{"hour": 9, "minute": 44}
